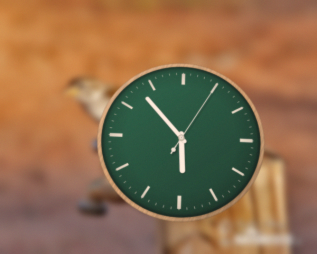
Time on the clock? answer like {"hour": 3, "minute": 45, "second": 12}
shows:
{"hour": 5, "minute": 53, "second": 5}
